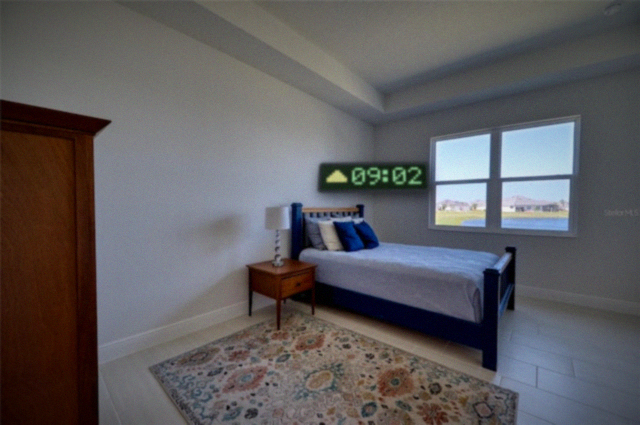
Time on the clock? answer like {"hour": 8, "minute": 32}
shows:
{"hour": 9, "minute": 2}
